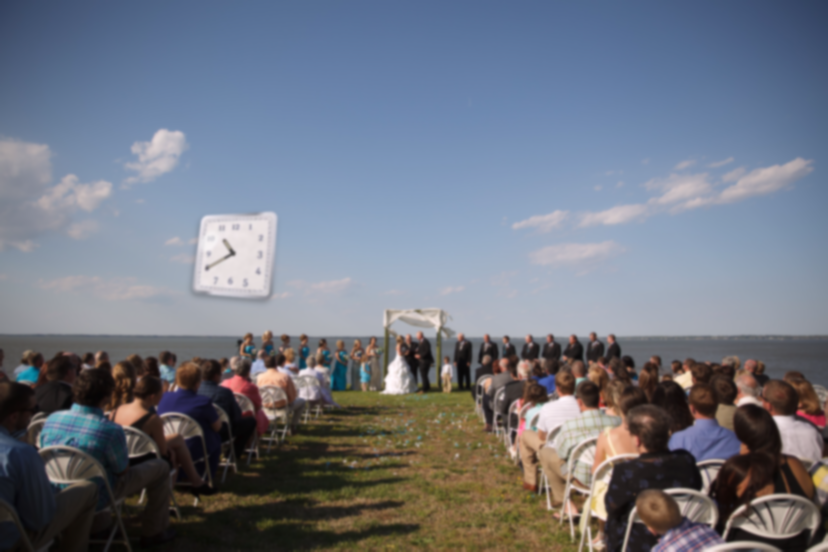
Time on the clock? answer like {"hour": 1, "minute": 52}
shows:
{"hour": 10, "minute": 40}
